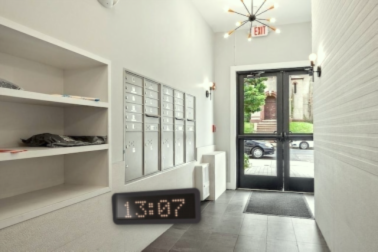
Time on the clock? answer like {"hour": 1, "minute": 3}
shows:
{"hour": 13, "minute": 7}
